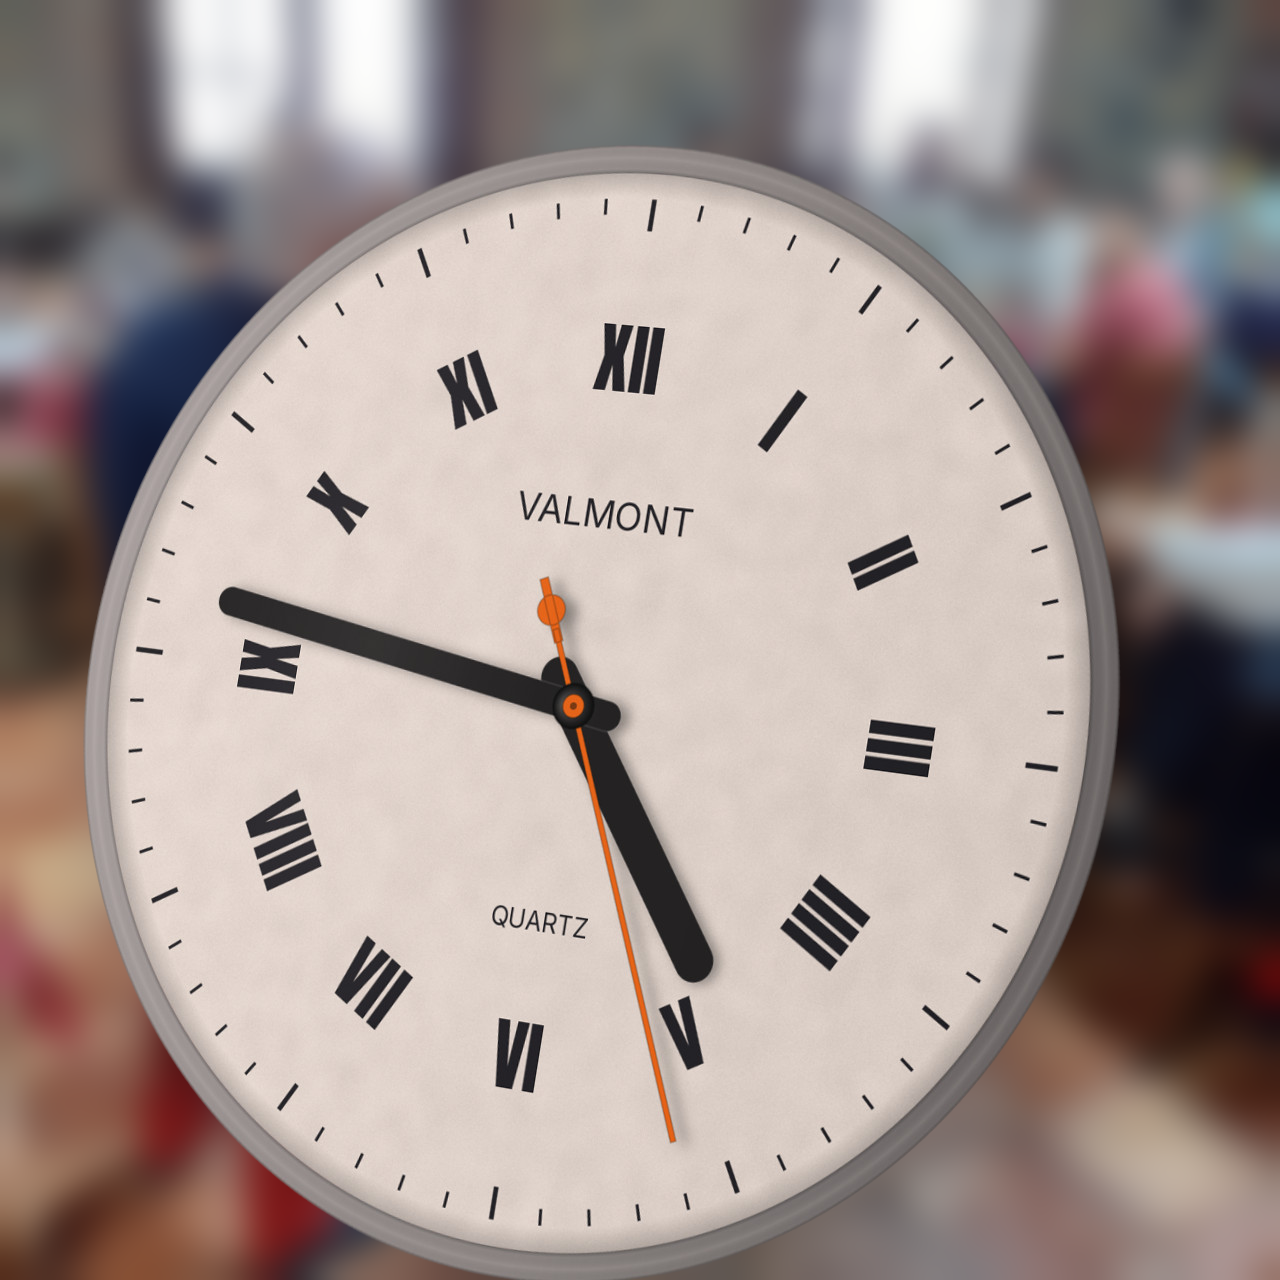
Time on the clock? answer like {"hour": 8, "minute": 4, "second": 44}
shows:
{"hour": 4, "minute": 46, "second": 26}
